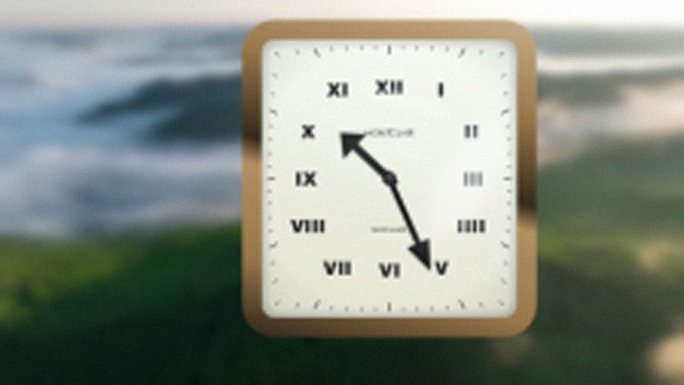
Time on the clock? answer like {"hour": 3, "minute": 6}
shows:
{"hour": 10, "minute": 26}
